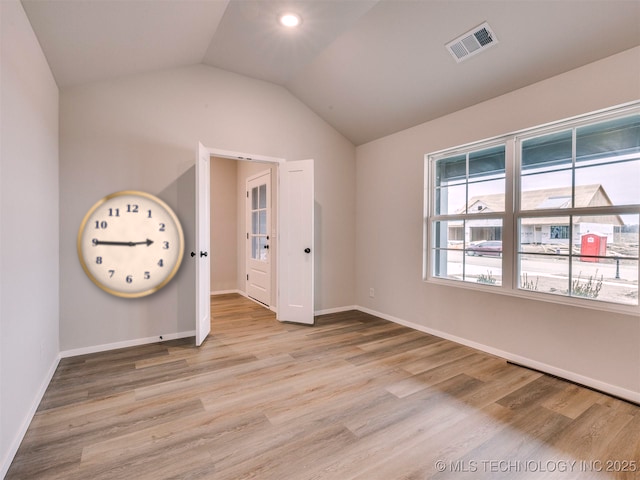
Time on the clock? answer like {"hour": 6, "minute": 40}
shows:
{"hour": 2, "minute": 45}
